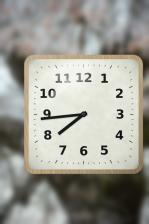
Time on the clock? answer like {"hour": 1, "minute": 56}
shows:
{"hour": 7, "minute": 44}
